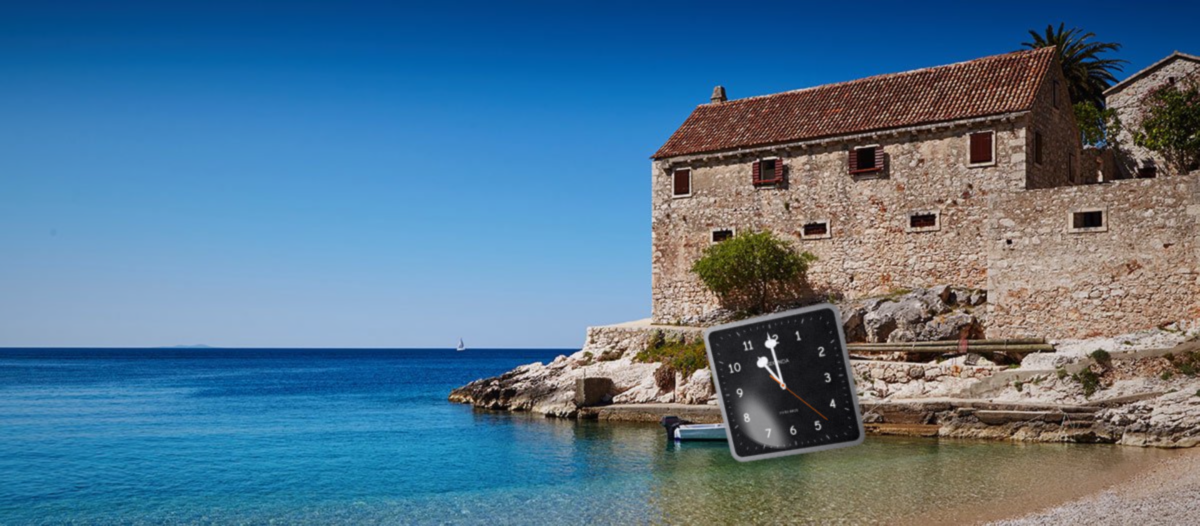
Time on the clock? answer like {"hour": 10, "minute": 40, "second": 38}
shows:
{"hour": 10, "minute": 59, "second": 23}
